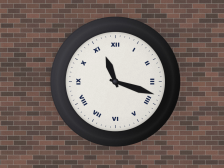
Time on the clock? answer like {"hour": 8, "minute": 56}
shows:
{"hour": 11, "minute": 18}
